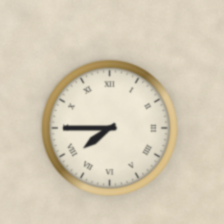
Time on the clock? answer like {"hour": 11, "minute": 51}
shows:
{"hour": 7, "minute": 45}
